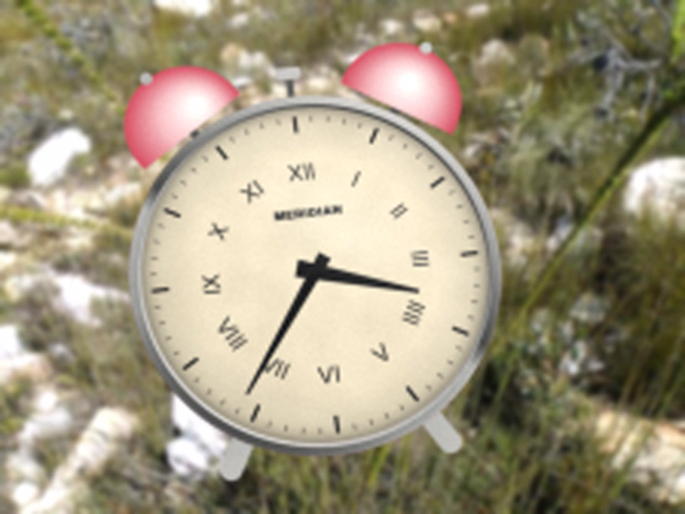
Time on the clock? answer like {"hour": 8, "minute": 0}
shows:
{"hour": 3, "minute": 36}
